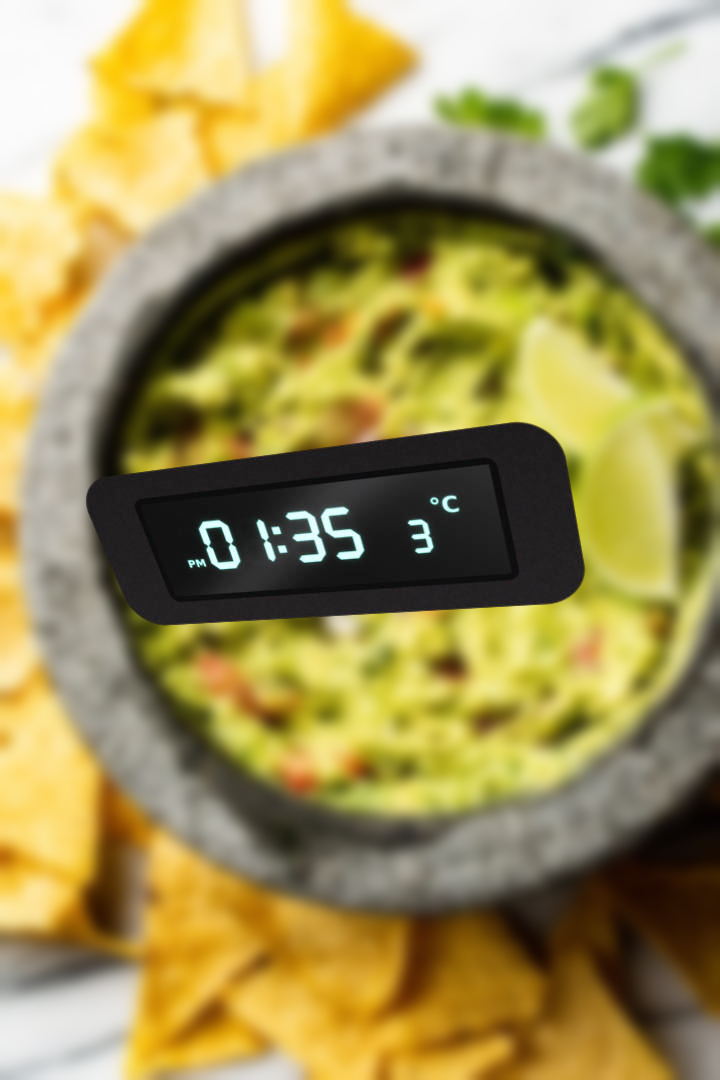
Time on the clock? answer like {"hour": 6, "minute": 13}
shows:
{"hour": 1, "minute": 35}
